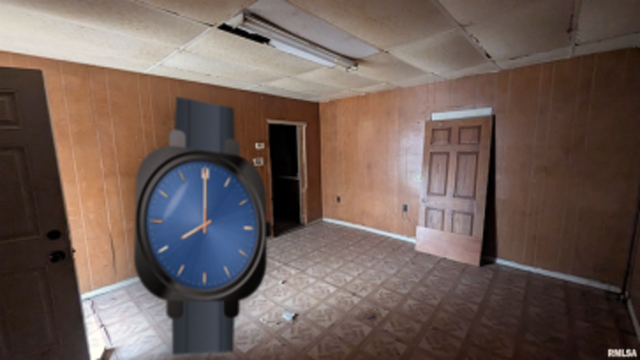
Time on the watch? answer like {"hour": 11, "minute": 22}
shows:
{"hour": 8, "minute": 0}
